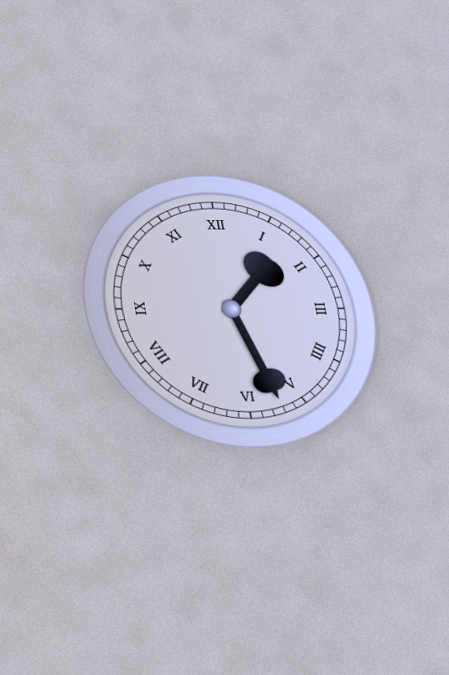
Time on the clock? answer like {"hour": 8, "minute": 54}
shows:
{"hour": 1, "minute": 27}
